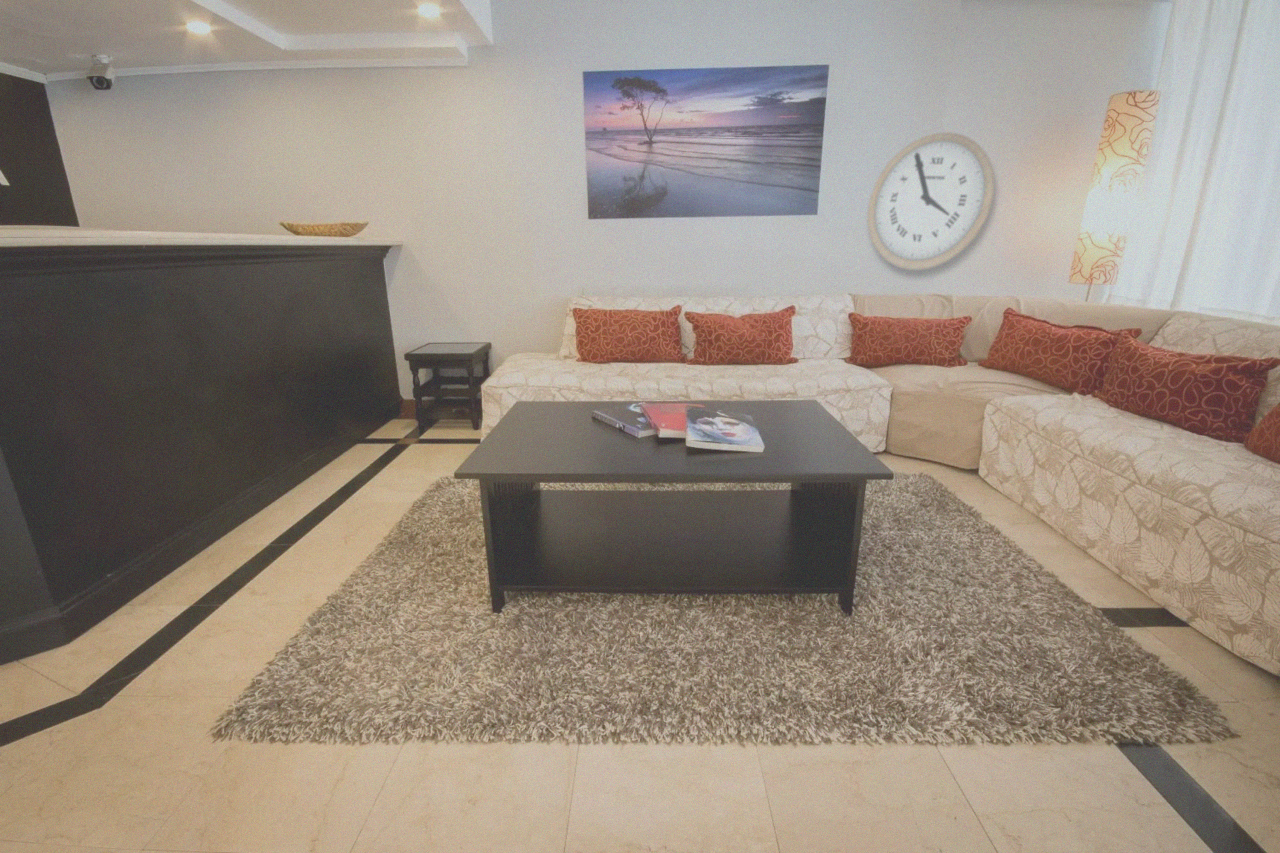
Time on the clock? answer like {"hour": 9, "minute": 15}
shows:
{"hour": 3, "minute": 55}
